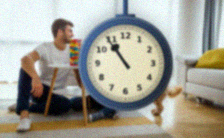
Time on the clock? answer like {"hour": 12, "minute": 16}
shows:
{"hour": 10, "minute": 54}
